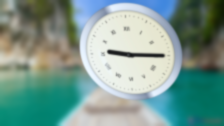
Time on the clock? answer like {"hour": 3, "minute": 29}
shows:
{"hour": 9, "minute": 15}
